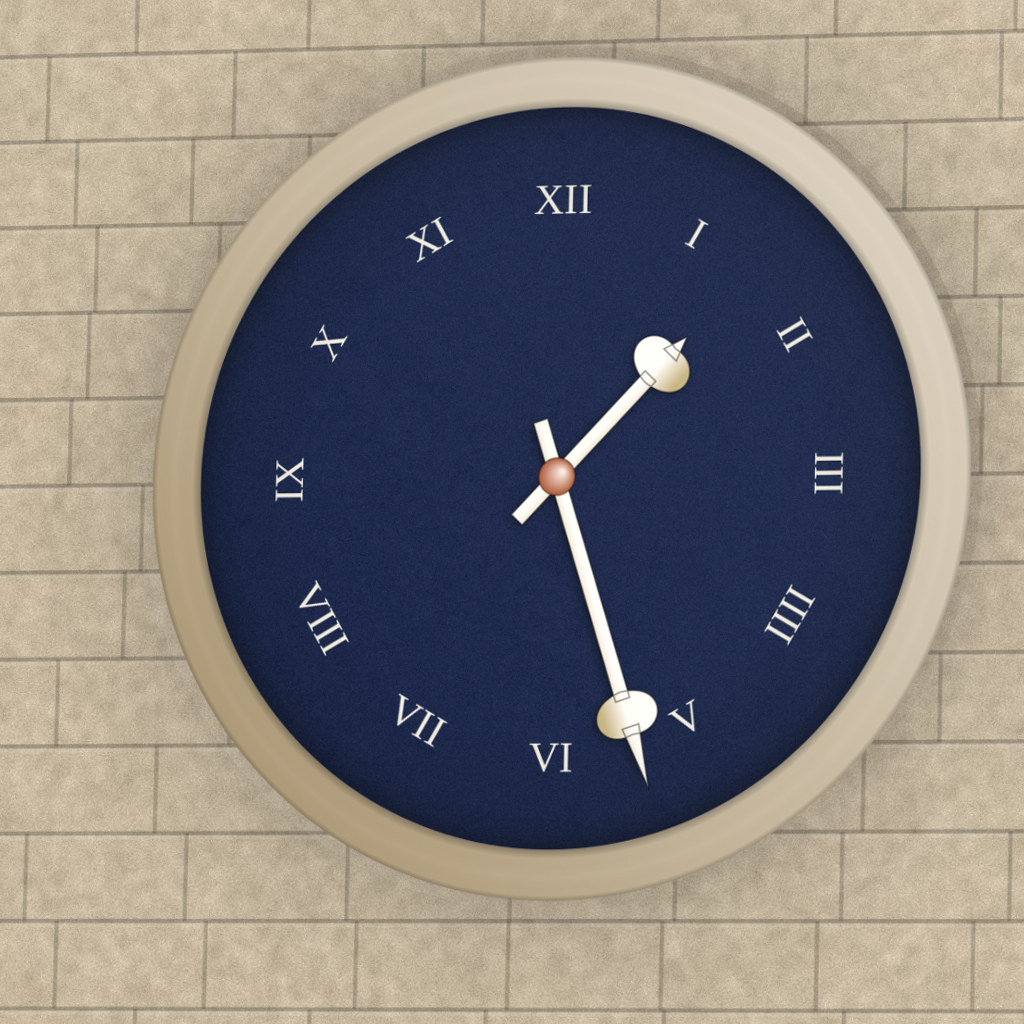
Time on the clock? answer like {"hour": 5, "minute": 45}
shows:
{"hour": 1, "minute": 27}
